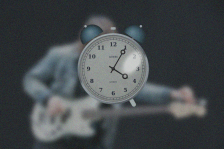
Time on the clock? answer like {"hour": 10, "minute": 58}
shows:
{"hour": 4, "minute": 5}
